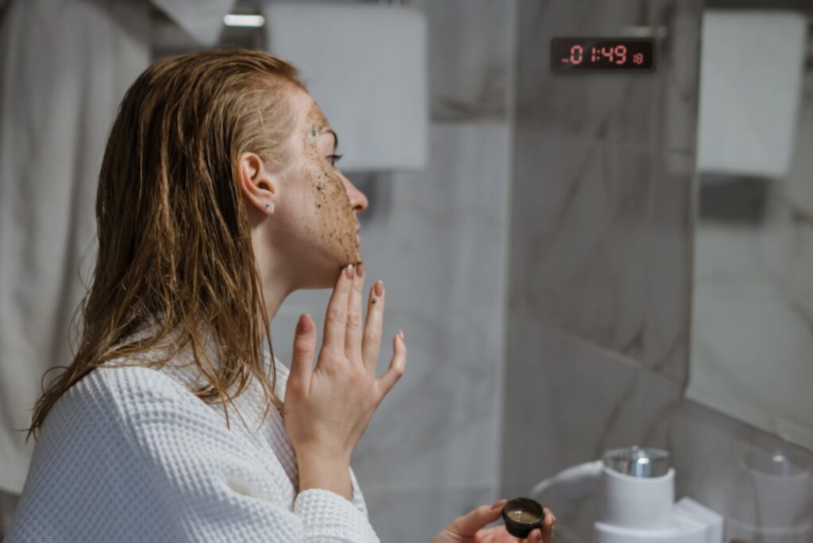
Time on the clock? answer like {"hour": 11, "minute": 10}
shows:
{"hour": 1, "minute": 49}
